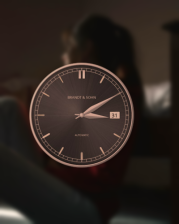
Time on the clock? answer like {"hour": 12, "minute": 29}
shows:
{"hour": 3, "minute": 10}
